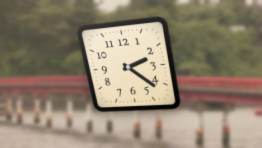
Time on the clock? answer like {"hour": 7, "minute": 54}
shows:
{"hour": 2, "minute": 22}
